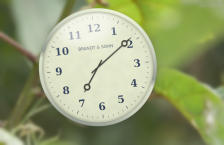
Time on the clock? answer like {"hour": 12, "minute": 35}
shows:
{"hour": 7, "minute": 9}
